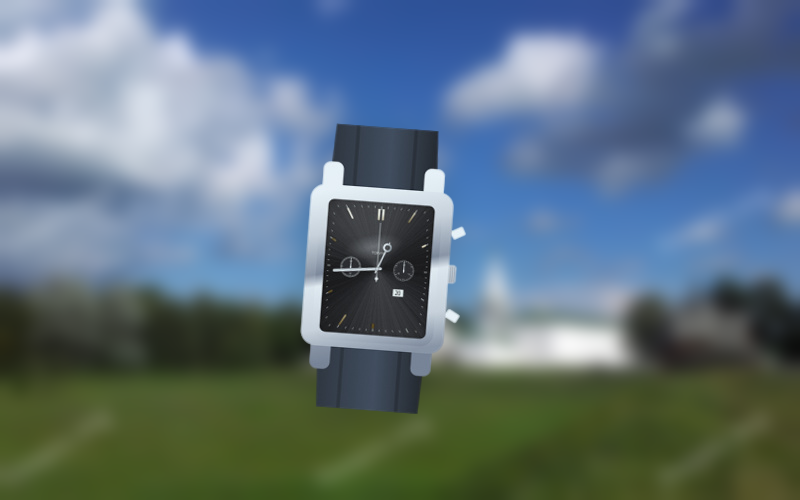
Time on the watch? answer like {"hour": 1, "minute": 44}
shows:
{"hour": 12, "minute": 44}
